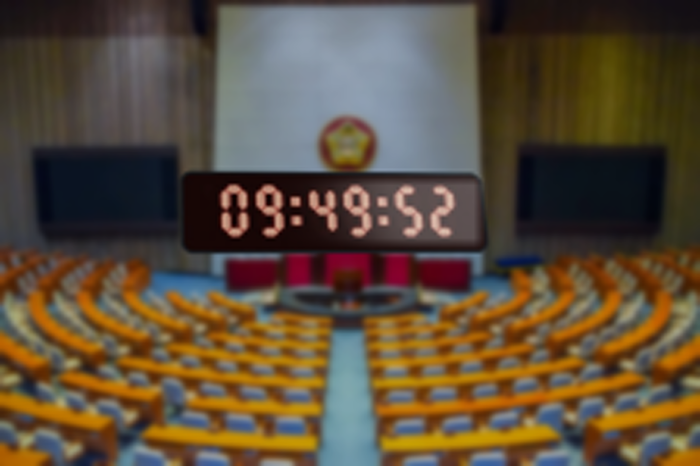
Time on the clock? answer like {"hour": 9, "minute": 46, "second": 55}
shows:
{"hour": 9, "minute": 49, "second": 52}
